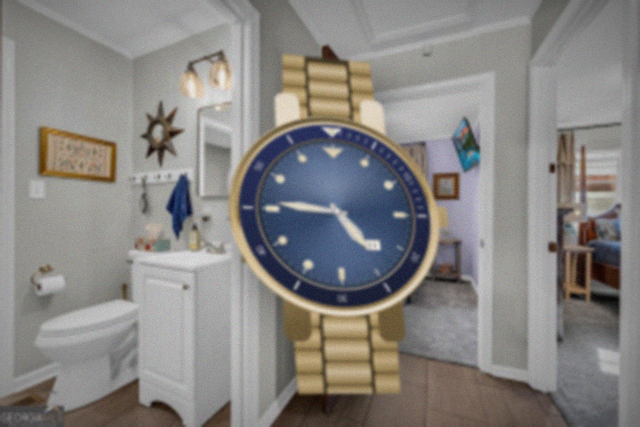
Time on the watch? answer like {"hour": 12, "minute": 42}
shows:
{"hour": 4, "minute": 46}
